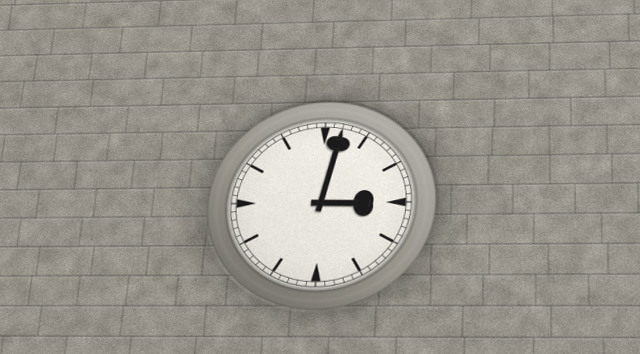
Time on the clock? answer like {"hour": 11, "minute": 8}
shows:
{"hour": 3, "minute": 2}
